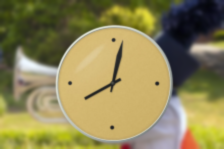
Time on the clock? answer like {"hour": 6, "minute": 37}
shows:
{"hour": 8, "minute": 2}
